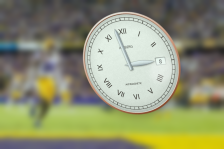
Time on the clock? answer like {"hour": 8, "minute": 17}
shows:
{"hour": 2, "minute": 58}
